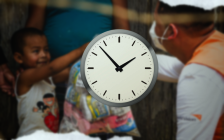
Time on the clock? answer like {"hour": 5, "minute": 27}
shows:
{"hour": 1, "minute": 53}
